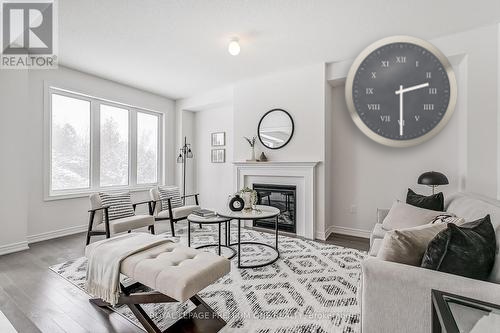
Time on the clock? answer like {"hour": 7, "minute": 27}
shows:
{"hour": 2, "minute": 30}
